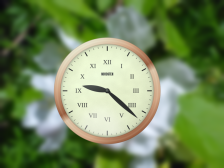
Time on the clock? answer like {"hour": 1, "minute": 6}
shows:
{"hour": 9, "minute": 22}
